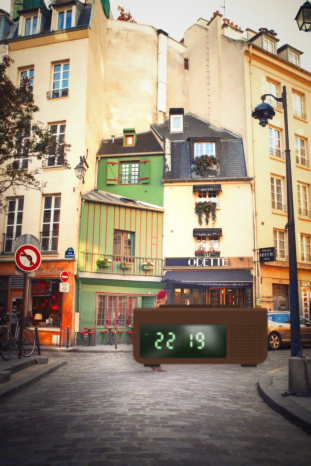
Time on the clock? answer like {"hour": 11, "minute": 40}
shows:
{"hour": 22, "minute": 19}
